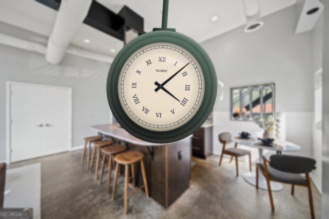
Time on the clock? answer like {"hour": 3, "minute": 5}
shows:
{"hour": 4, "minute": 8}
